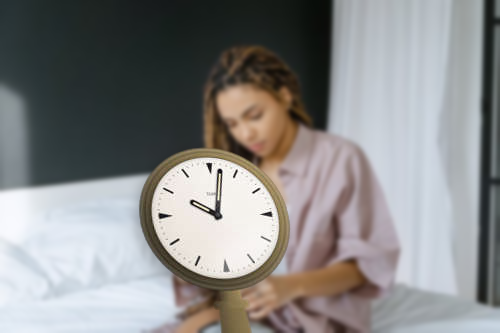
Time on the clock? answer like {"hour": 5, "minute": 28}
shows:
{"hour": 10, "minute": 2}
